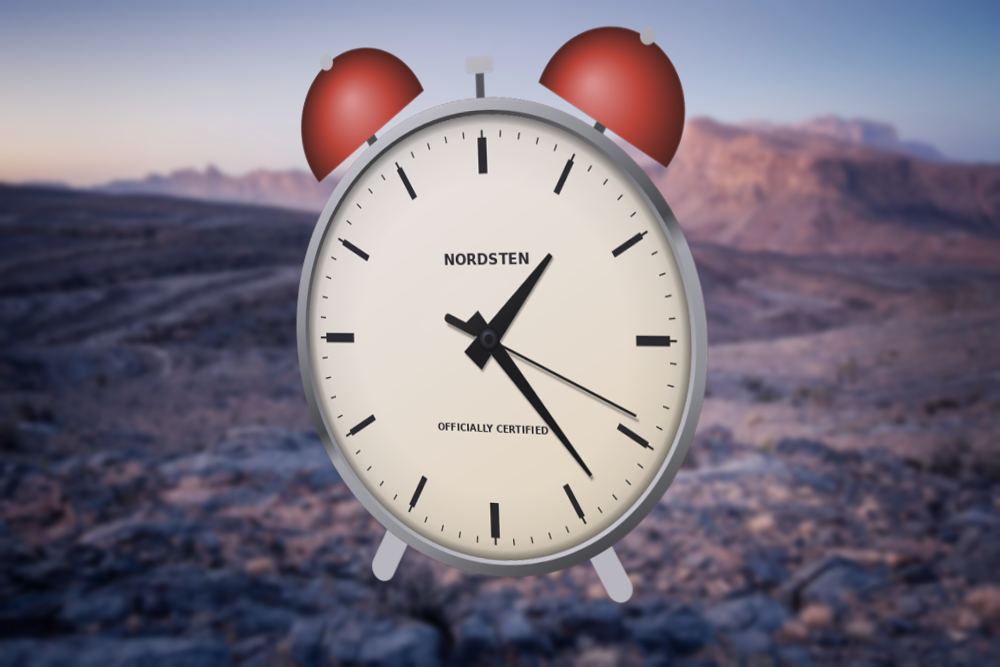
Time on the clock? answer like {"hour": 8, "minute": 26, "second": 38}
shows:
{"hour": 1, "minute": 23, "second": 19}
